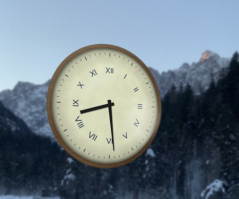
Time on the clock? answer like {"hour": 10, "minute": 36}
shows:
{"hour": 8, "minute": 29}
